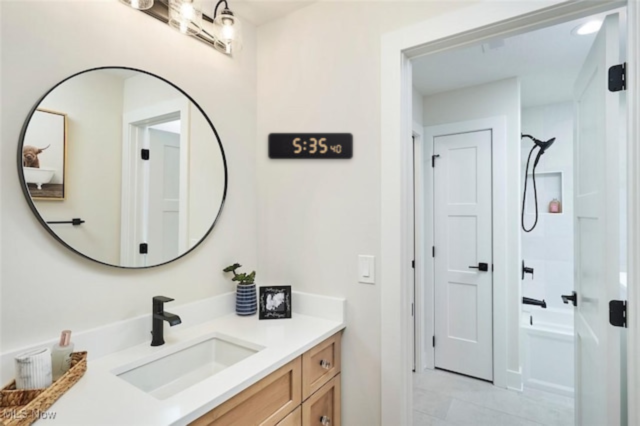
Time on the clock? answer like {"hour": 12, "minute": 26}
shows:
{"hour": 5, "minute": 35}
